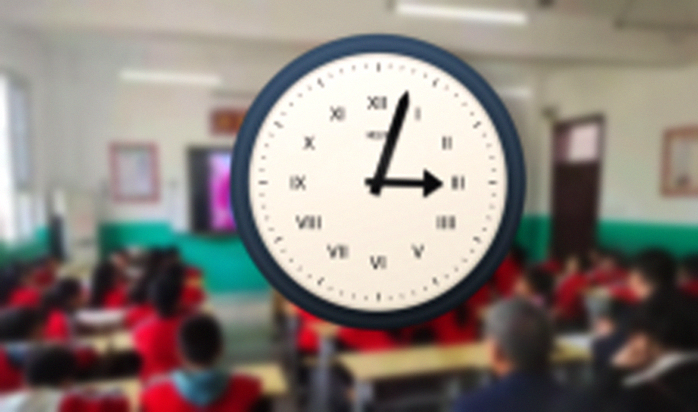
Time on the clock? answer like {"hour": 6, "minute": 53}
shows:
{"hour": 3, "minute": 3}
